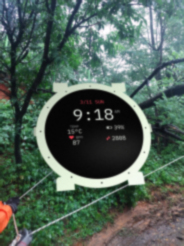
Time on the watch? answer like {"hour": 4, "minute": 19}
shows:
{"hour": 9, "minute": 18}
